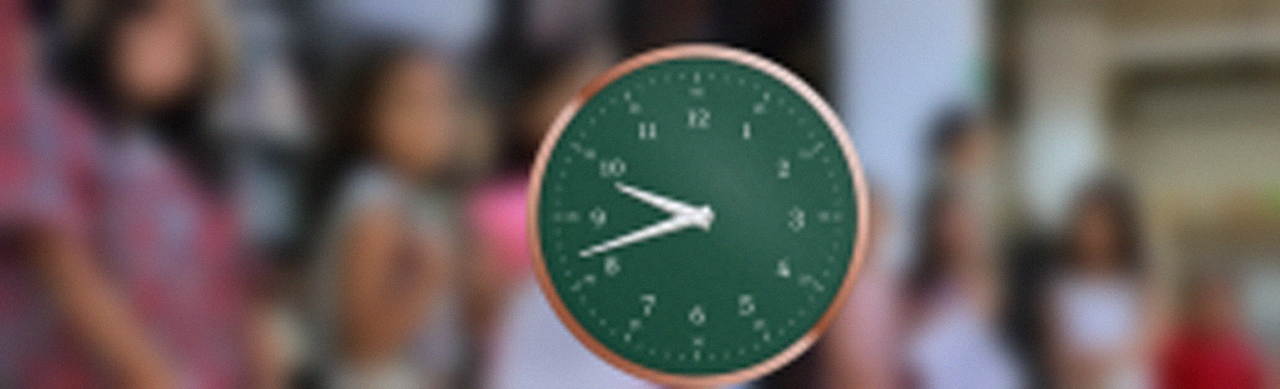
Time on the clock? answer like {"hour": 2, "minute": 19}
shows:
{"hour": 9, "minute": 42}
